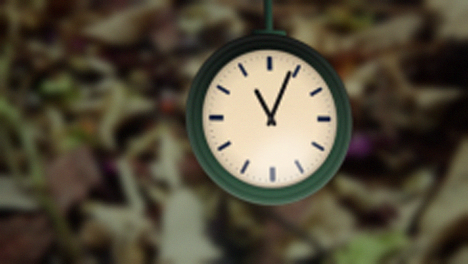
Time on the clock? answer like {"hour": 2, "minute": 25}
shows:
{"hour": 11, "minute": 4}
